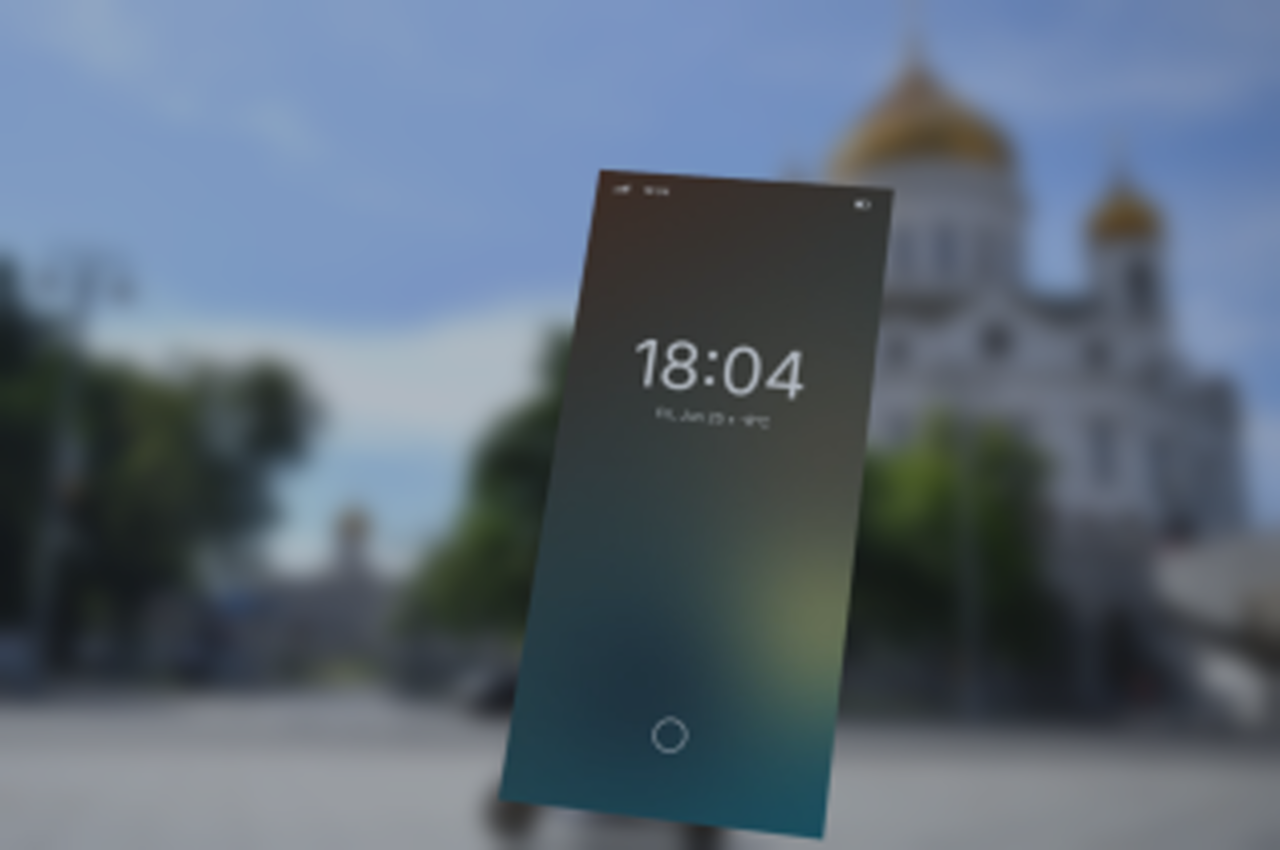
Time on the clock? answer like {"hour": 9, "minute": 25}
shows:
{"hour": 18, "minute": 4}
